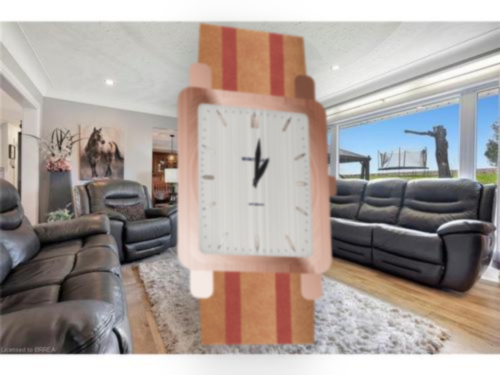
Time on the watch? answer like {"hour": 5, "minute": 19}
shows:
{"hour": 1, "minute": 1}
